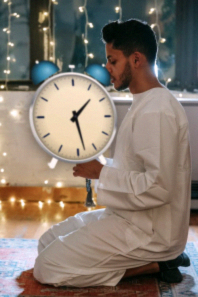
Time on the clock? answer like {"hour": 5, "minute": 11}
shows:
{"hour": 1, "minute": 28}
